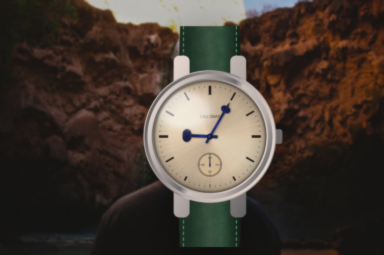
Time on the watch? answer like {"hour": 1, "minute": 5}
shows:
{"hour": 9, "minute": 5}
